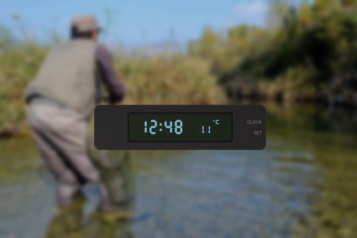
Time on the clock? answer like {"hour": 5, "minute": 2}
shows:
{"hour": 12, "minute": 48}
